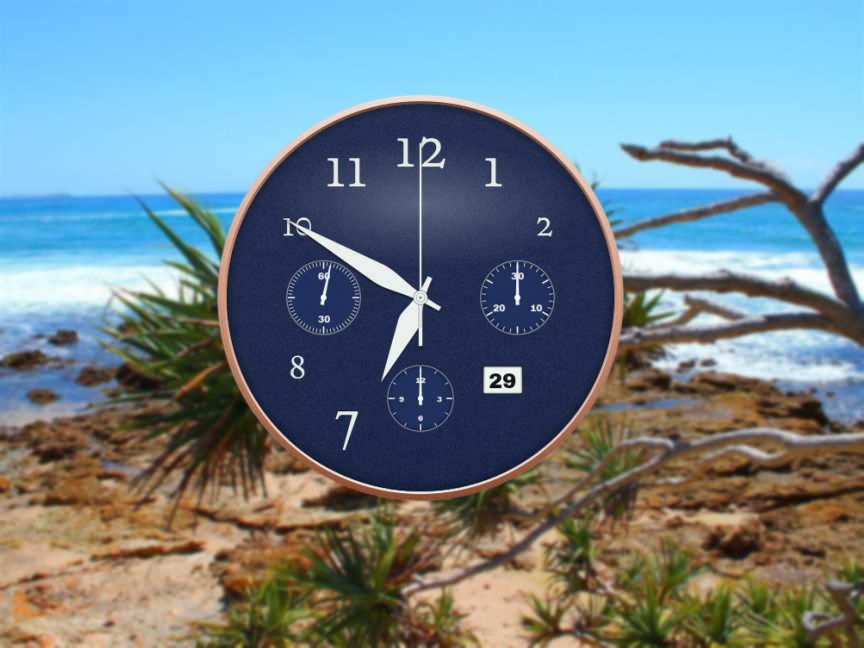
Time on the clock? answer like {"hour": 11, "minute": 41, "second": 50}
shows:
{"hour": 6, "minute": 50, "second": 2}
